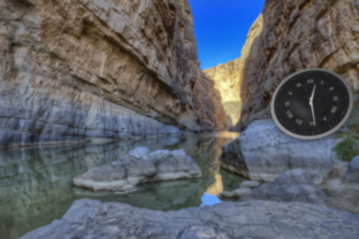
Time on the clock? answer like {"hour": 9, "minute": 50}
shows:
{"hour": 12, "minute": 29}
